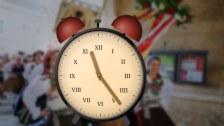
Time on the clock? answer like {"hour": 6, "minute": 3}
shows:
{"hour": 11, "minute": 24}
